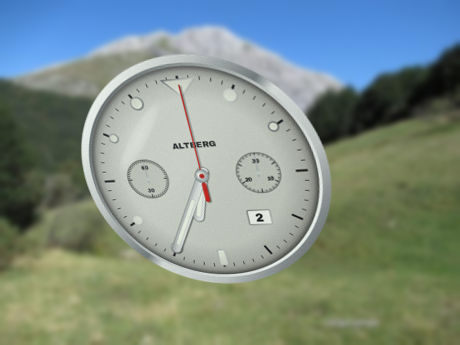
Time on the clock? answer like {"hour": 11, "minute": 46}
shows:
{"hour": 6, "minute": 35}
